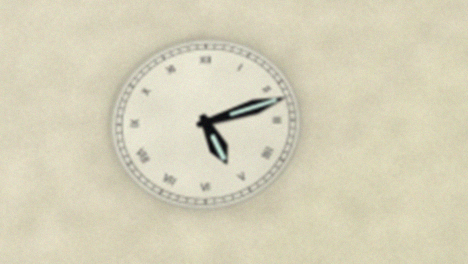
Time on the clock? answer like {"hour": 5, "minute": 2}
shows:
{"hour": 5, "minute": 12}
